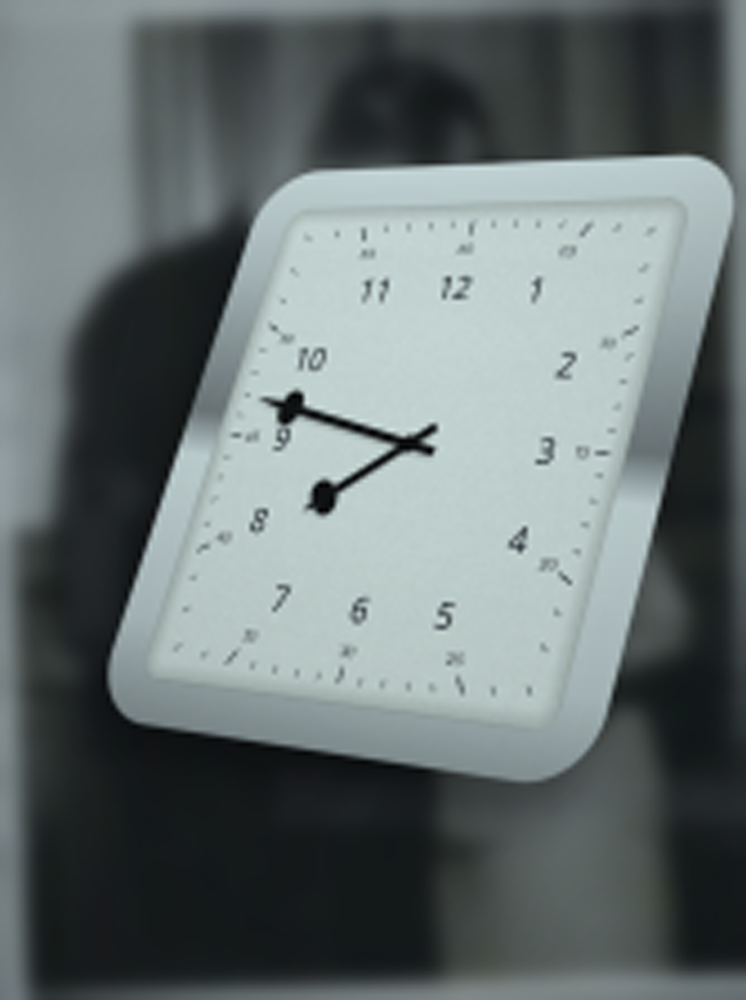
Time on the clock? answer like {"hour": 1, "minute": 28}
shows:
{"hour": 7, "minute": 47}
